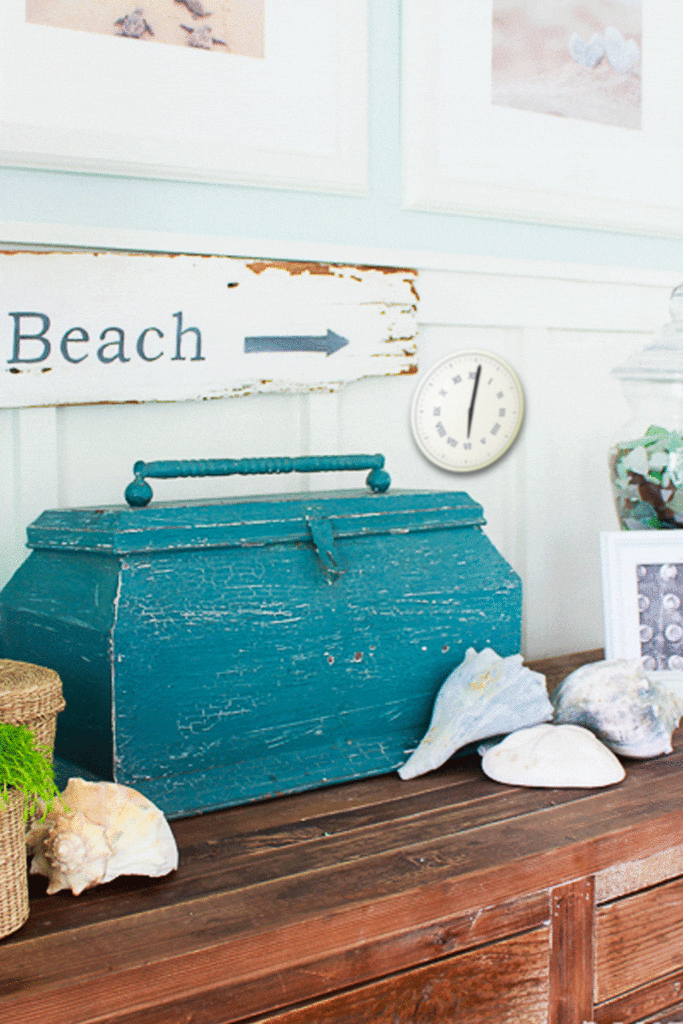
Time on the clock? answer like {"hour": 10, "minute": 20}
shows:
{"hour": 6, "minute": 1}
